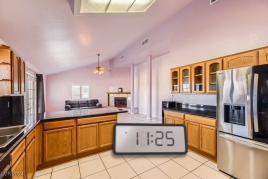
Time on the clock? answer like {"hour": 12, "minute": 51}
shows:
{"hour": 11, "minute": 25}
